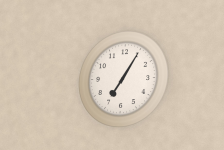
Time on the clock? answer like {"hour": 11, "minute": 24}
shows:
{"hour": 7, "minute": 5}
